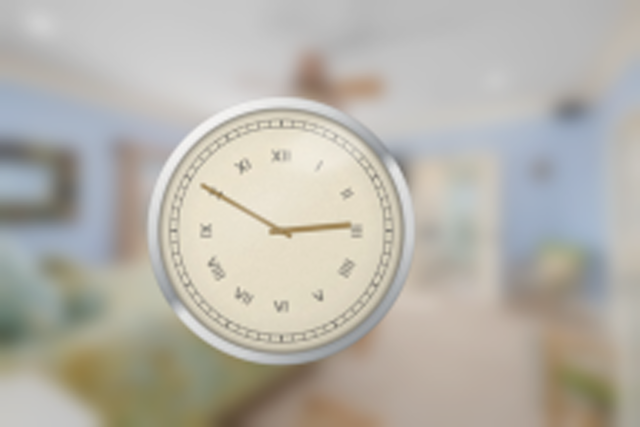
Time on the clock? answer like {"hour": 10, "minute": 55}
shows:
{"hour": 2, "minute": 50}
